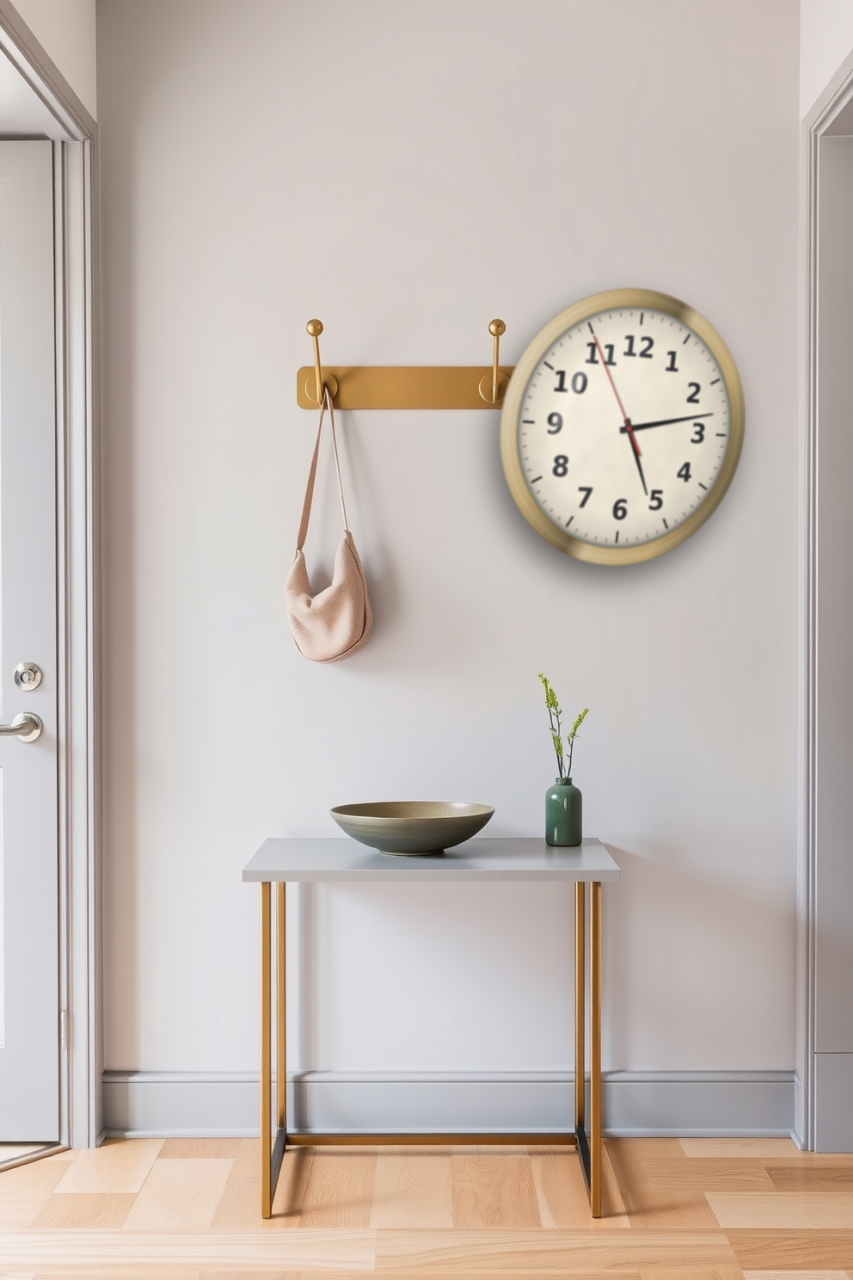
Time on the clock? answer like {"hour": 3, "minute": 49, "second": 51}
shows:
{"hour": 5, "minute": 12, "second": 55}
